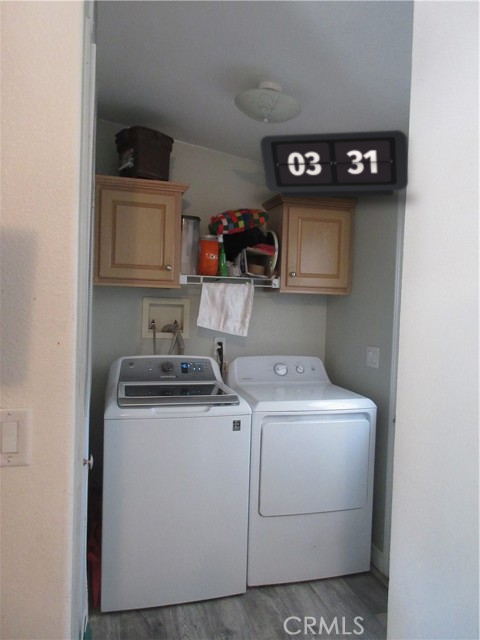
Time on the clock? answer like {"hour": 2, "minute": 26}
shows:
{"hour": 3, "minute": 31}
